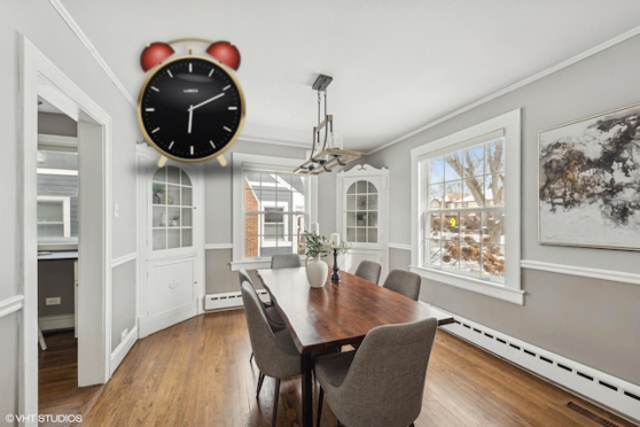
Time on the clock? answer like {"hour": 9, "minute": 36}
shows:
{"hour": 6, "minute": 11}
